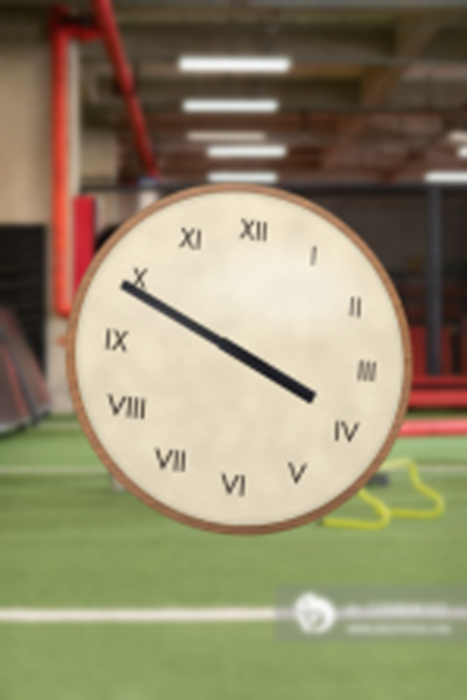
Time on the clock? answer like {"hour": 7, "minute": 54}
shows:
{"hour": 3, "minute": 49}
